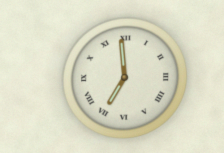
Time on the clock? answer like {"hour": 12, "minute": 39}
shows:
{"hour": 6, "minute": 59}
